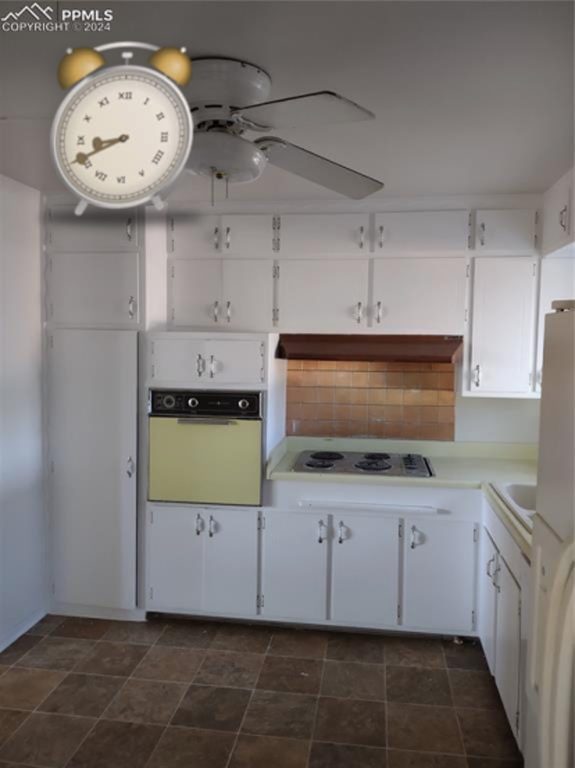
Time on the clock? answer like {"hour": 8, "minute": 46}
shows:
{"hour": 8, "minute": 41}
